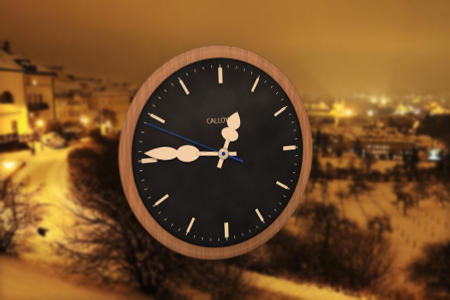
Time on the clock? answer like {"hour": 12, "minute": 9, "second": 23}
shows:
{"hour": 12, "minute": 45, "second": 49}
